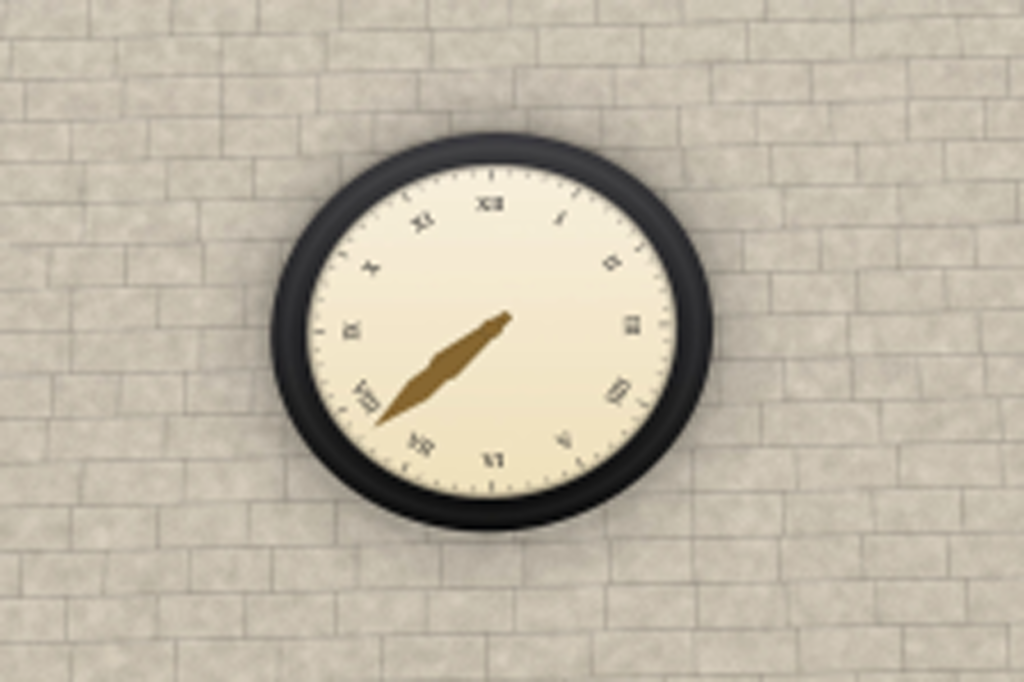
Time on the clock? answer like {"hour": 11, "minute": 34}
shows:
{"hour": 7, "minute": 38}
